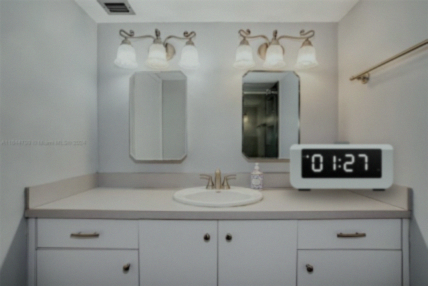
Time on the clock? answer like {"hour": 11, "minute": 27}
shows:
{"hour": 1, "minute": 27}
